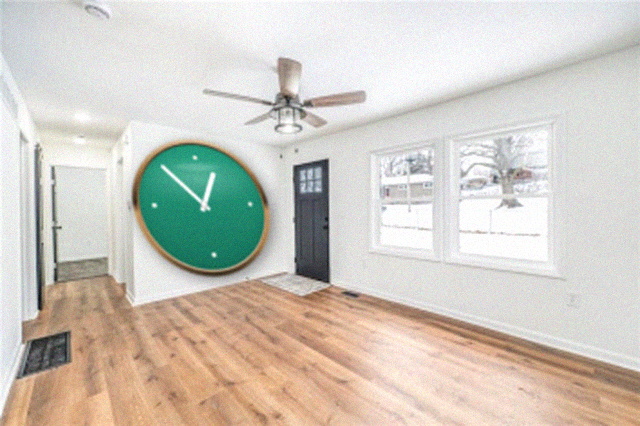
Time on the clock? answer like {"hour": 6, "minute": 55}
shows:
{"hour": 12, "minute": 53}
